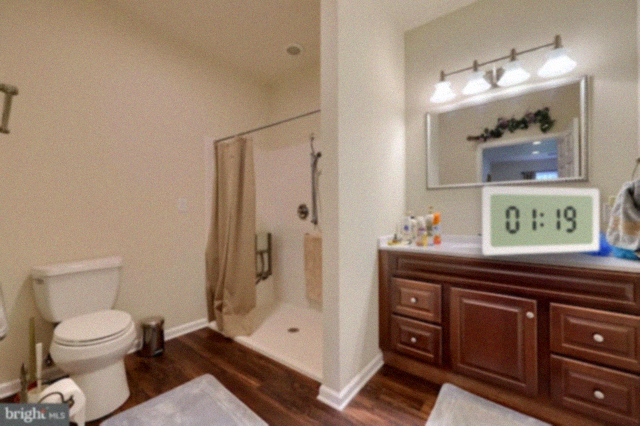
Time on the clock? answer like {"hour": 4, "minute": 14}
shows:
{"hour": 1, "minute": 19}
